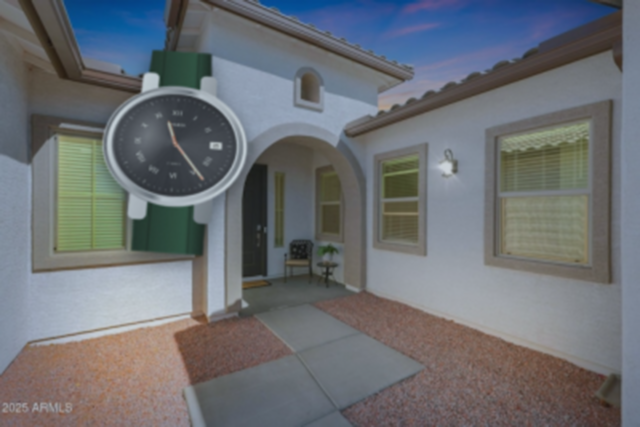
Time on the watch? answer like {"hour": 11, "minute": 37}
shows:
{"hour": 11, "minute": 24}
